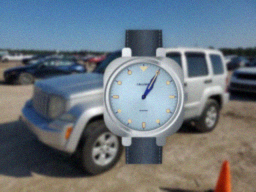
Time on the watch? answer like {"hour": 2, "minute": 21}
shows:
{"hour": 1, "minute": 5}
